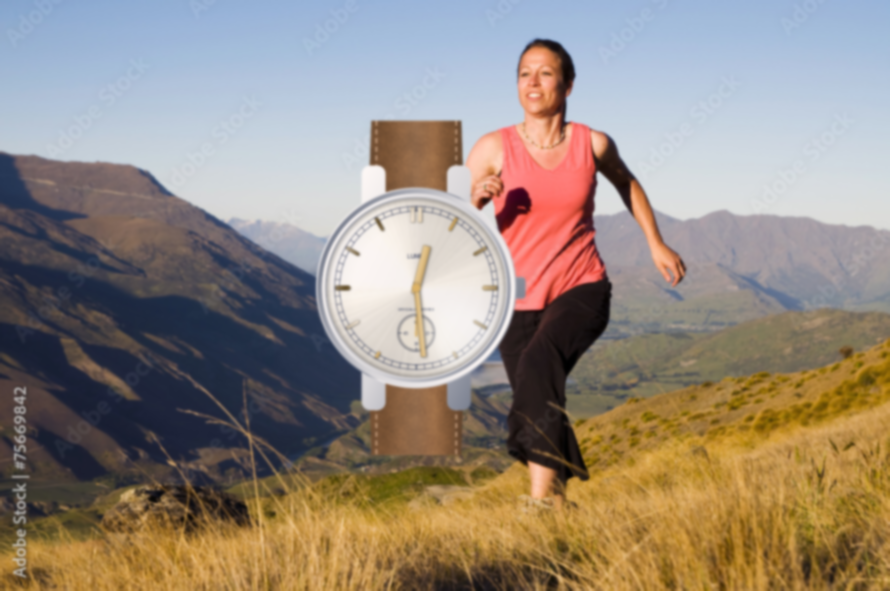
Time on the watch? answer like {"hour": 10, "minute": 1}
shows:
{"hour": 12, "minute": 29}
